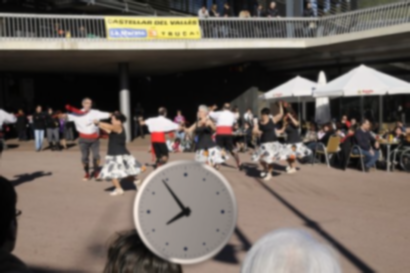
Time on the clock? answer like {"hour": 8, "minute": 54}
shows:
{"hour": 7, "minute": 54}
